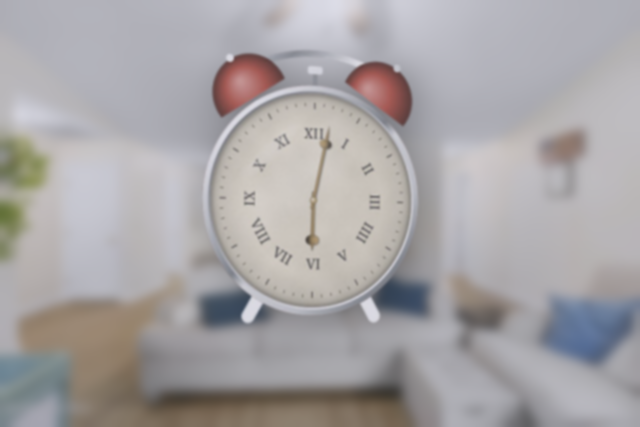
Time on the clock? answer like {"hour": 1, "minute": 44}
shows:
{"hour": 6, "minute": 2}
